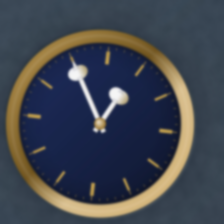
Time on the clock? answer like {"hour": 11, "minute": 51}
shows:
{"hour": 12, "minute": 55}
